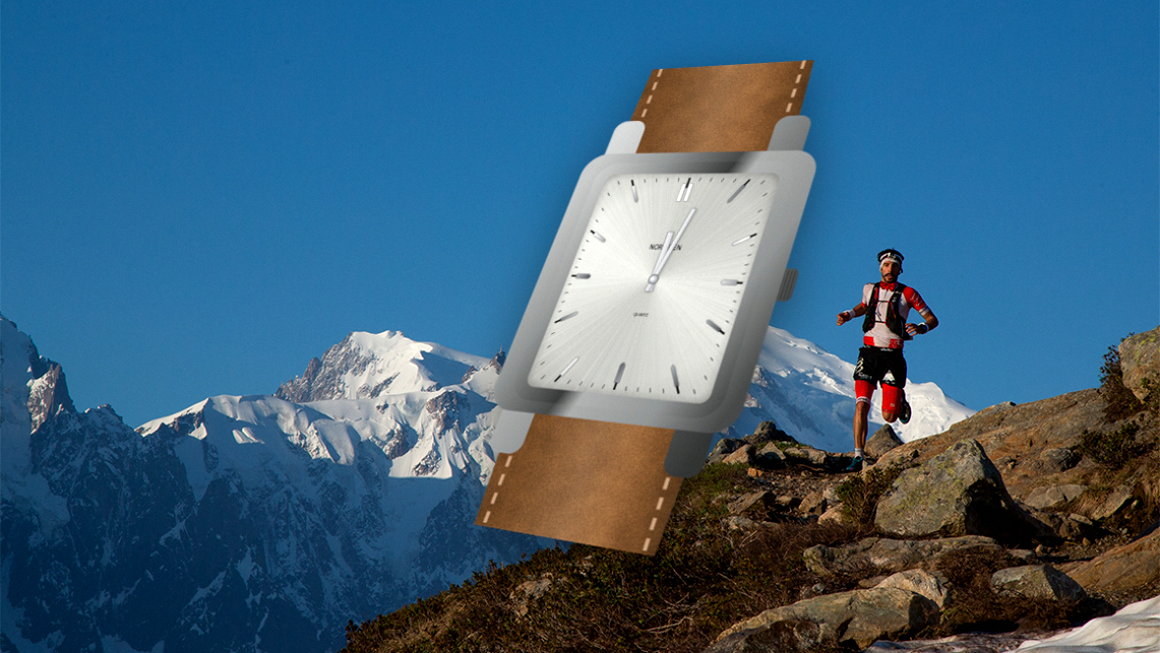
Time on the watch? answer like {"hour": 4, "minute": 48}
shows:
{"hour": 12, "minute": 2}
